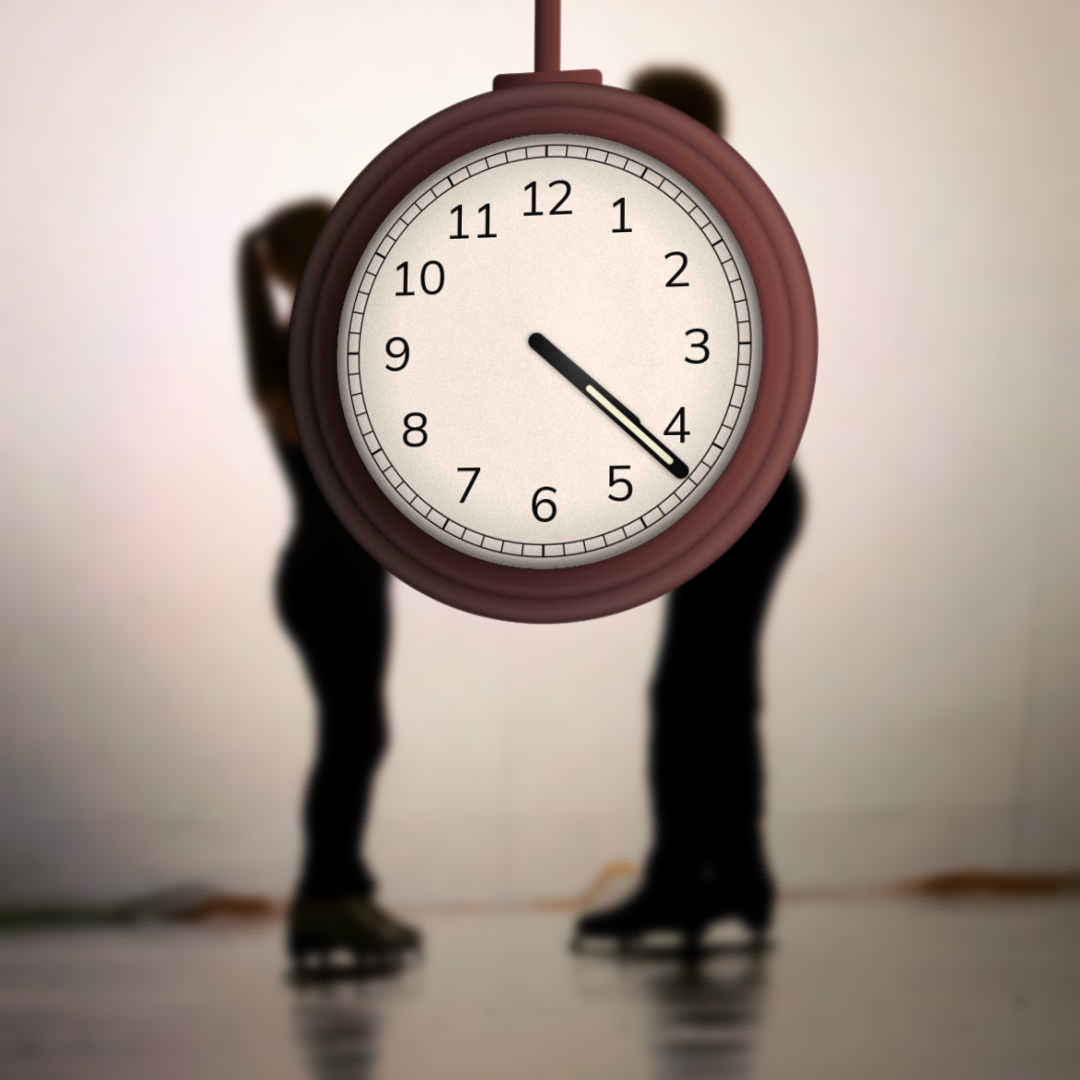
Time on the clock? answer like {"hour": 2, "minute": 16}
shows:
{"hour": 4, "minute": 22}
